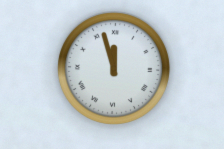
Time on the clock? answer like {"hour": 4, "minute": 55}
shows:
{"hour": 11, "minute": 57}
